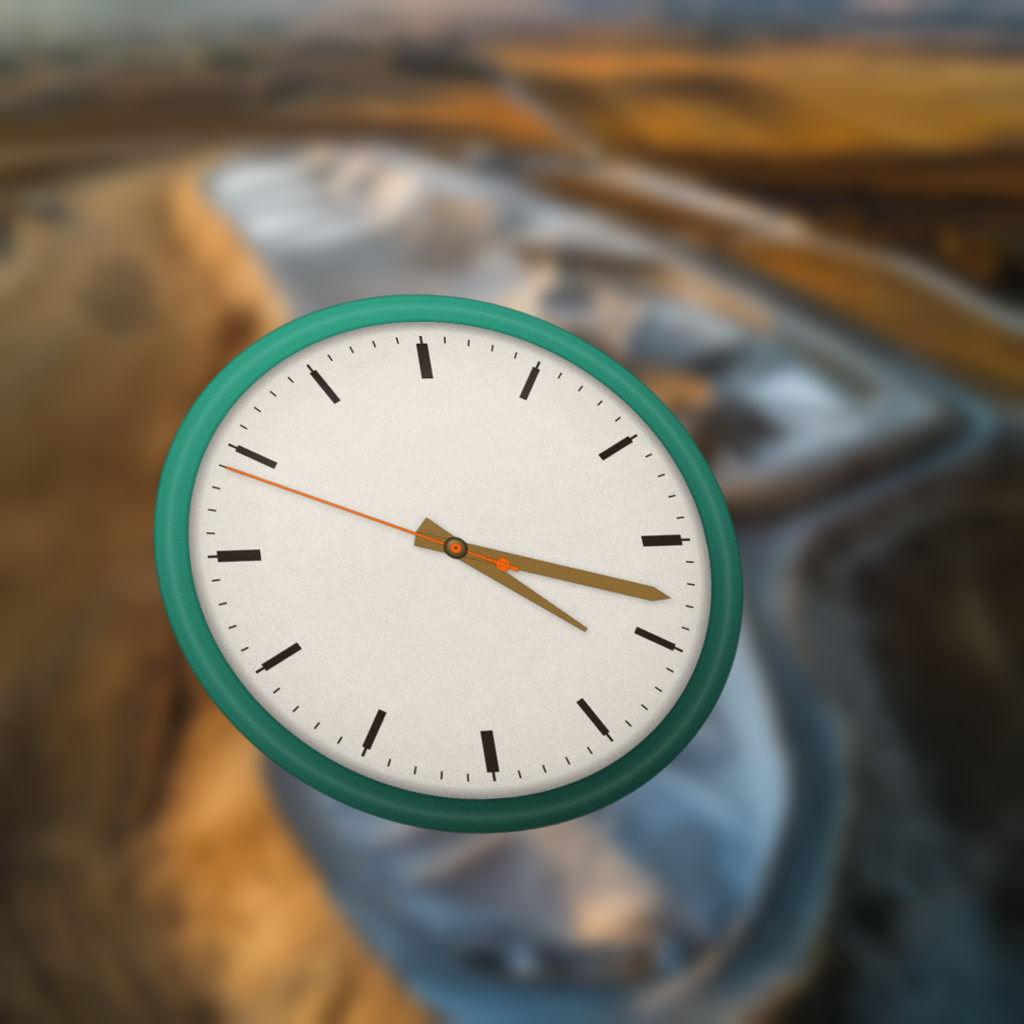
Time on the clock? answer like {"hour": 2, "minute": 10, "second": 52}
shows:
{"hour": 4, "minute": 17, "second": 49}
